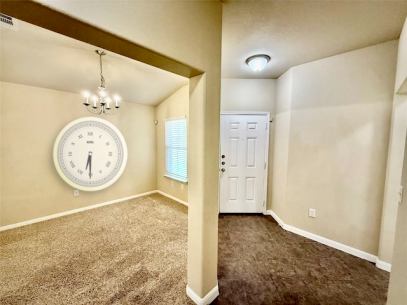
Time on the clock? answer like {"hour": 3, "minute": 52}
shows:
{"hour": 6, "minute": 30}
